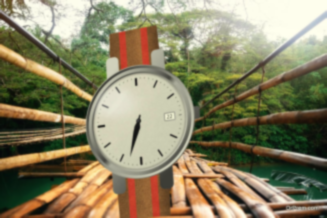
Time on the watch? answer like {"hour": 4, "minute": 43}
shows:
{"hour": 6, "minute": 33}
